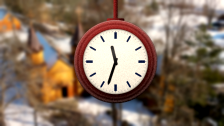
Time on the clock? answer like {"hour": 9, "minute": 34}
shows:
{"hour": 11, "minute": 33}
